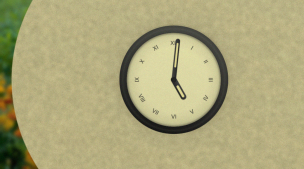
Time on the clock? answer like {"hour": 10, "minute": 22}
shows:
{"hour": 5, "minute": 1}
